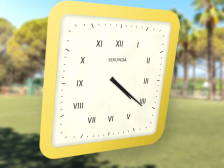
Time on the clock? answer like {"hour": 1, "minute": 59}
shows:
{"hour": 4, "minute": 21}
